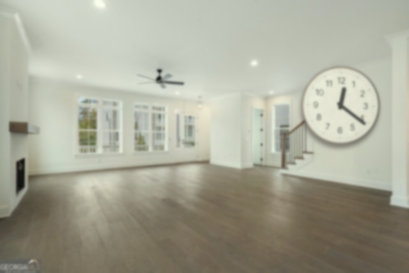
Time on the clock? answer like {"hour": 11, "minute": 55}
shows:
{"hour": 12, "minute": 21}
